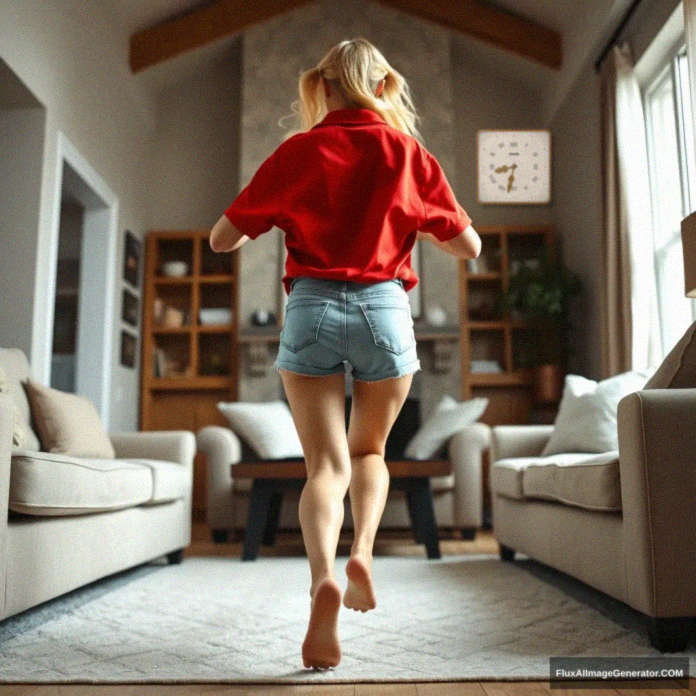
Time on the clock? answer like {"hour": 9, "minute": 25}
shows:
{"hour": 8, "minute": 32}
